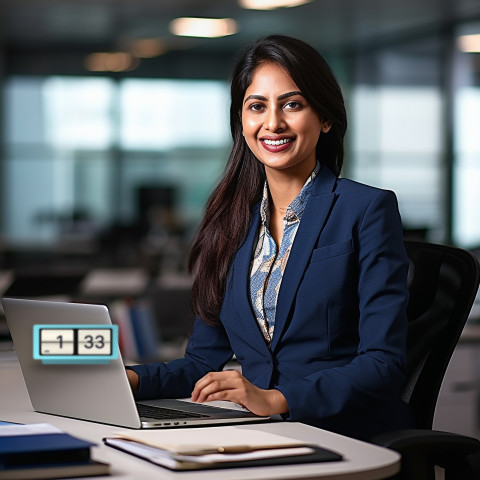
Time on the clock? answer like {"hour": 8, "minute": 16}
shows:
{"hour": 1, "minute": 33}
